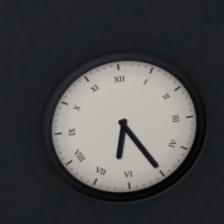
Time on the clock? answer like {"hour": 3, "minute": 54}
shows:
{"hour": 6, "minute": 25}
